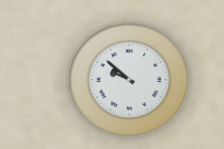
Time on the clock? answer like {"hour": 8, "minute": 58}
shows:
{"hour": 9, "minute": 52}
